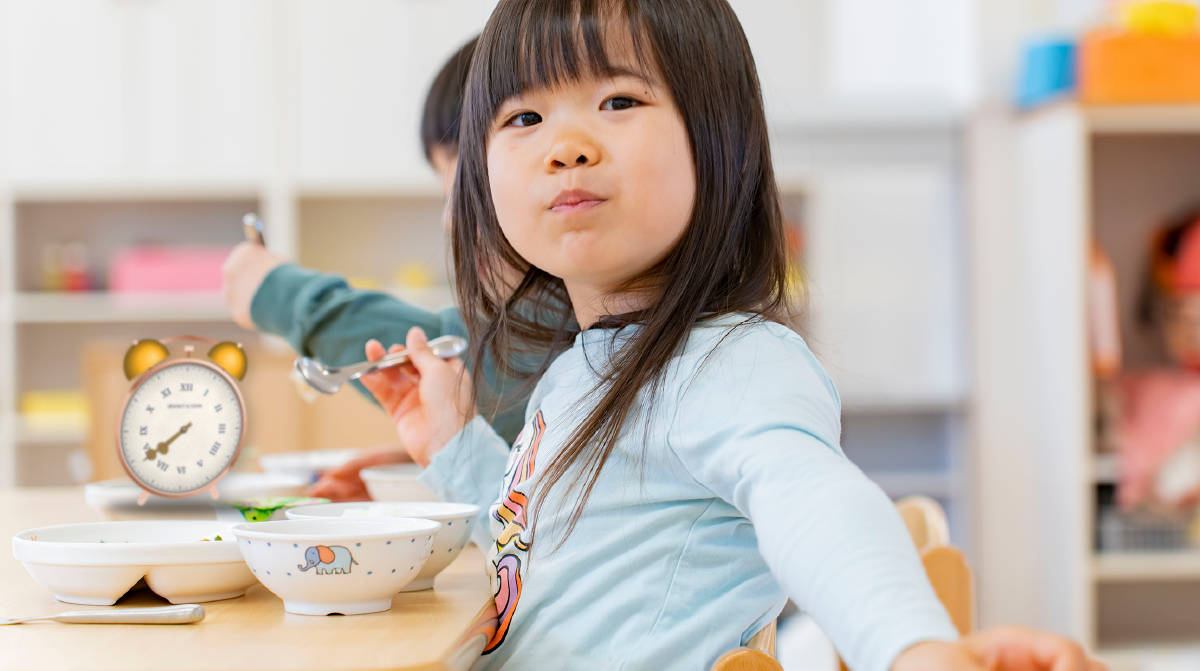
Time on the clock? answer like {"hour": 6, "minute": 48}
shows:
{"hour": 7, "minute": 39}
